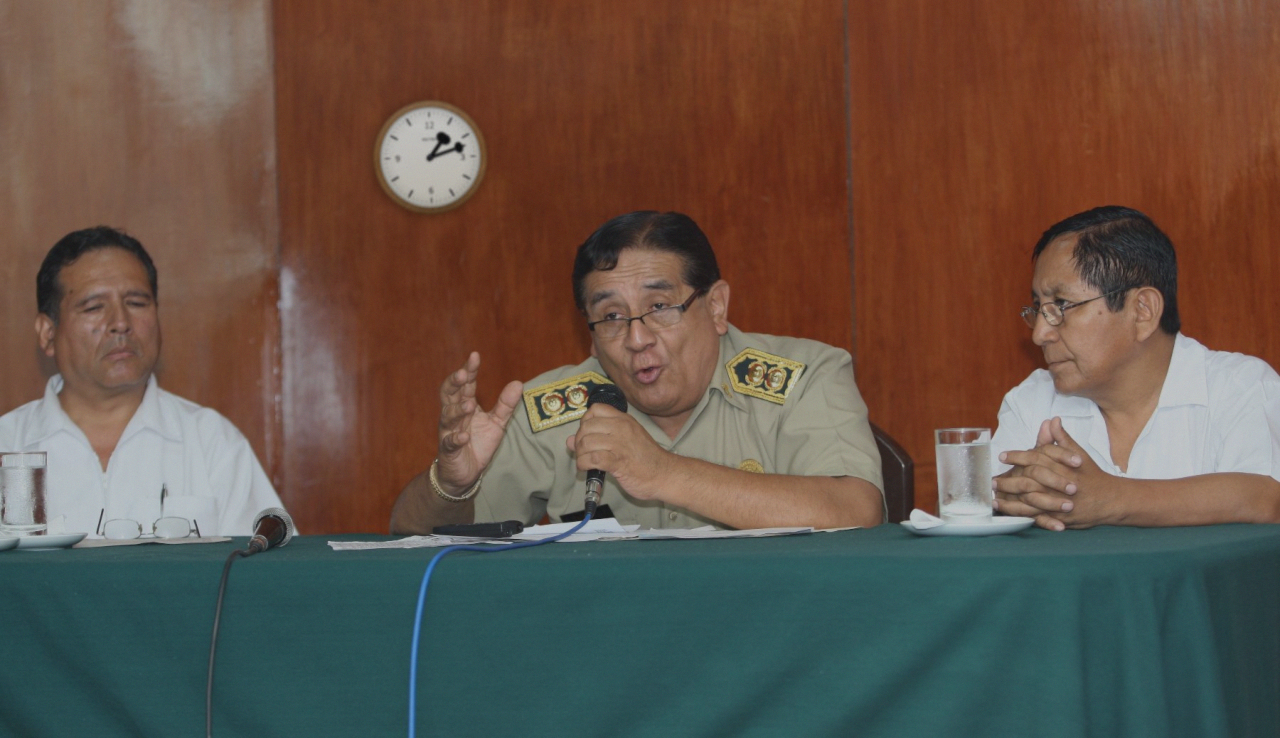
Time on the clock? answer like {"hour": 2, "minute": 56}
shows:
{"hour": 1, "minute": 12}
